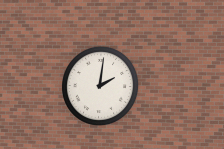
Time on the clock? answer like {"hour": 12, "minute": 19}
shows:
{"hour": 2, "minute": 1}
